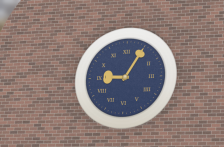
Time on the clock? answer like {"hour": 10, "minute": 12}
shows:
{"hour": 9, "minute": 5}
